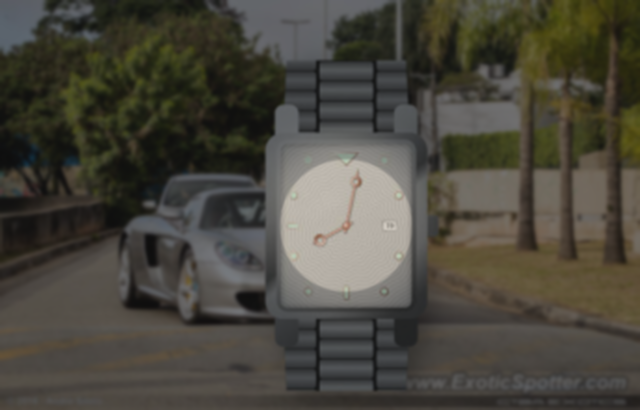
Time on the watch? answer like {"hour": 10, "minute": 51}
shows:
{"hour": 8, "minute": 2}
